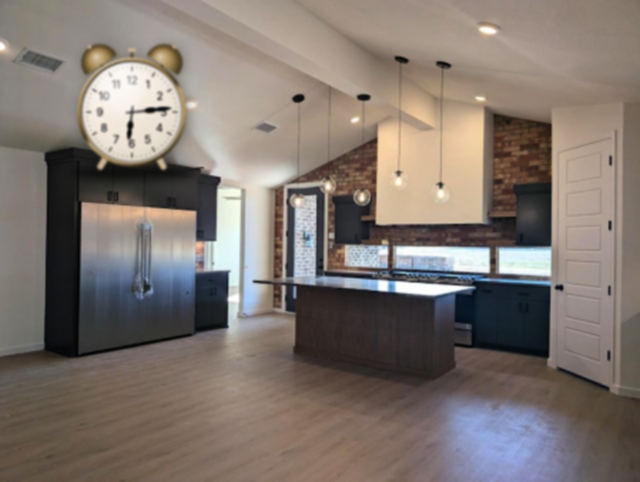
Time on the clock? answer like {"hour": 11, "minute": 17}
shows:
{"hour": 6, "minute": 14}
